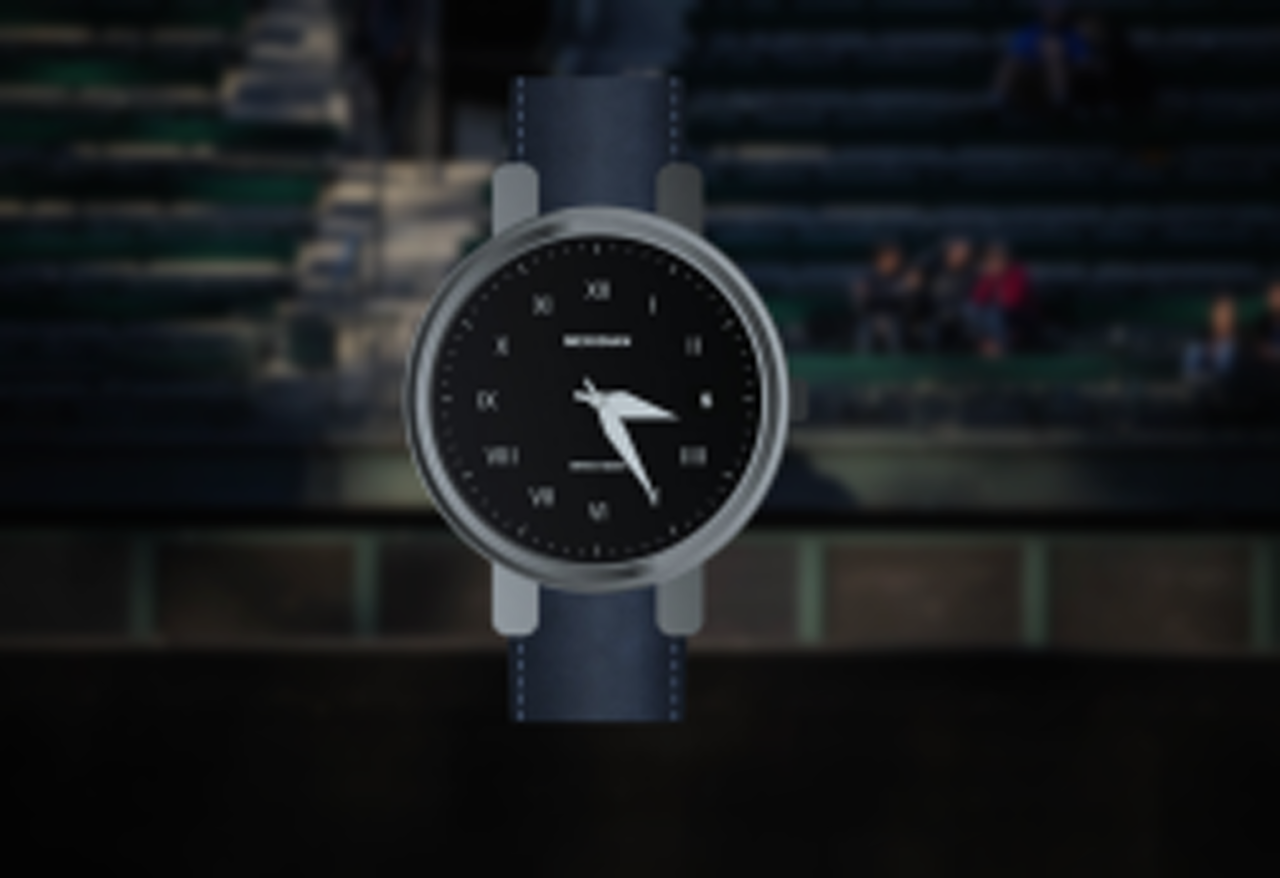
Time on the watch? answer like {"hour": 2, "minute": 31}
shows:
{"hour": 3, "minute": 25}
